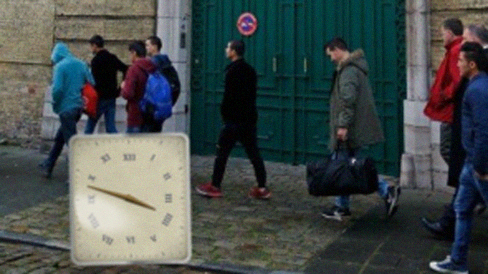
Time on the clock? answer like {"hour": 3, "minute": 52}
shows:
{"hour": 3, "minute": 48}
